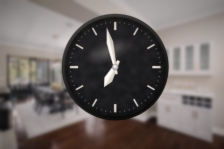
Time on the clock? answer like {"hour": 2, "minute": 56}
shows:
{"hour": 6, "minute": 58}
